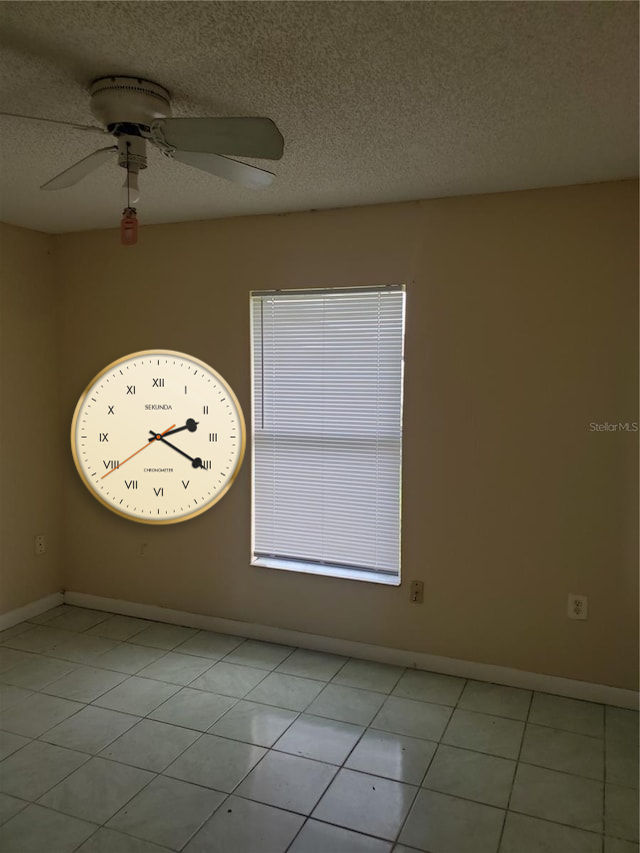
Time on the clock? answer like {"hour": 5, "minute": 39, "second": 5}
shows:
{"hour": 2, "minute": 20, "second": 39}
